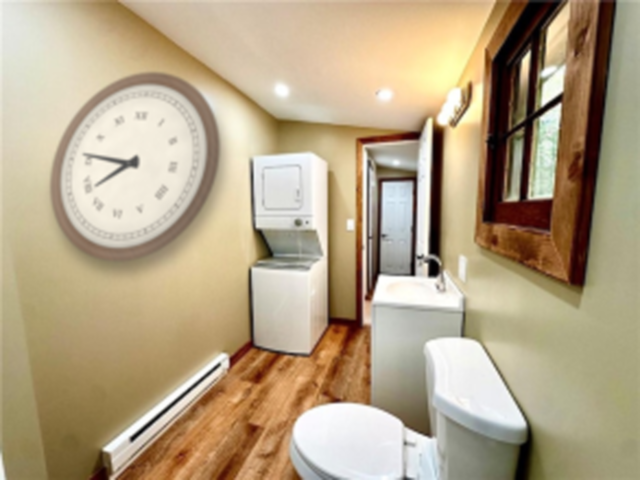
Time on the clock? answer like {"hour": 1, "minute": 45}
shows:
{"hour": 7, "minute": 46}
